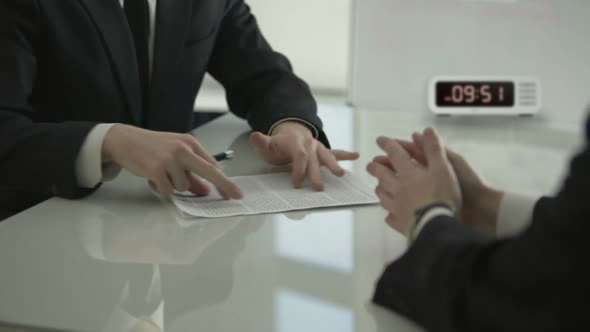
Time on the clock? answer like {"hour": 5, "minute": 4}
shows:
{"hour": 9, "minute": 51}
